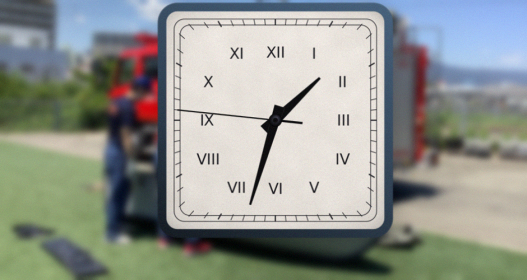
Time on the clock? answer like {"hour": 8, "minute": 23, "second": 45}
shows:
{"hour": 1, "minute": 32, "second": 46}
